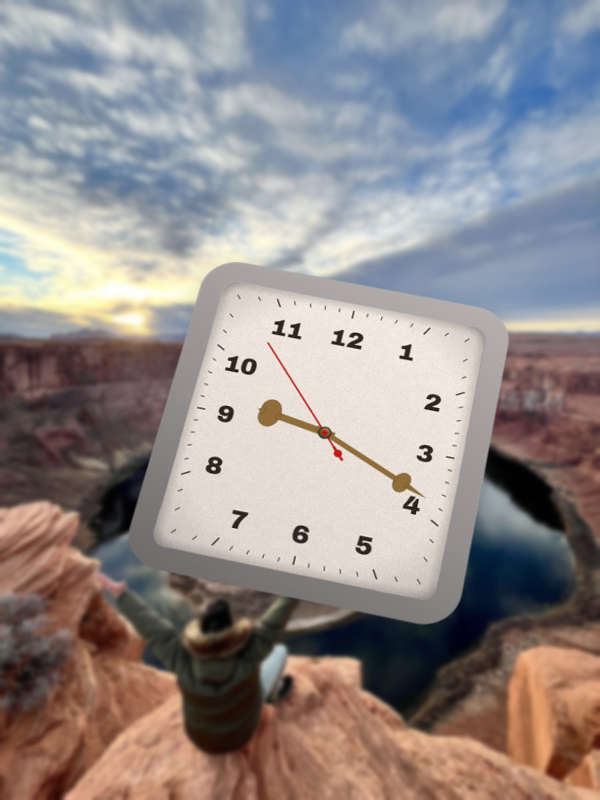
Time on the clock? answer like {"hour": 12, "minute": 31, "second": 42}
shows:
{"hour": 9, "minute": 18, "second": 53}
